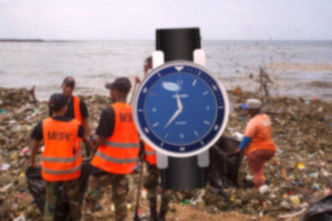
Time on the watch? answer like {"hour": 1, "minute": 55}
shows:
{"hour": 11, "minute": 37}
